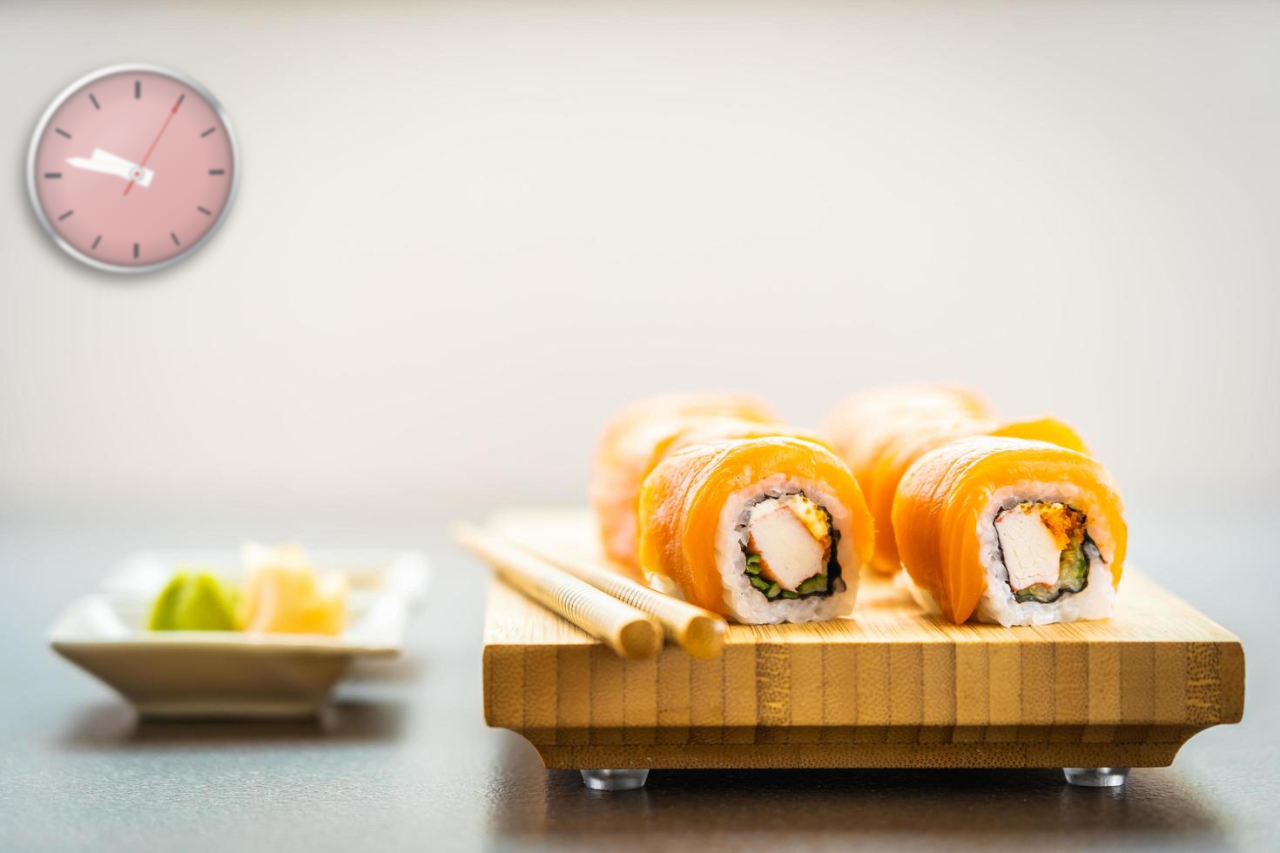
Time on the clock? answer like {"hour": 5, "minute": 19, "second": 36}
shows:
{"hour": 9, "minute": 47, "second": 5}
